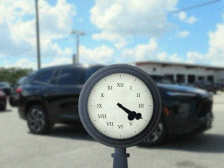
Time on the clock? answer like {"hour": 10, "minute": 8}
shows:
{"hour": 4, "minute": 20}
